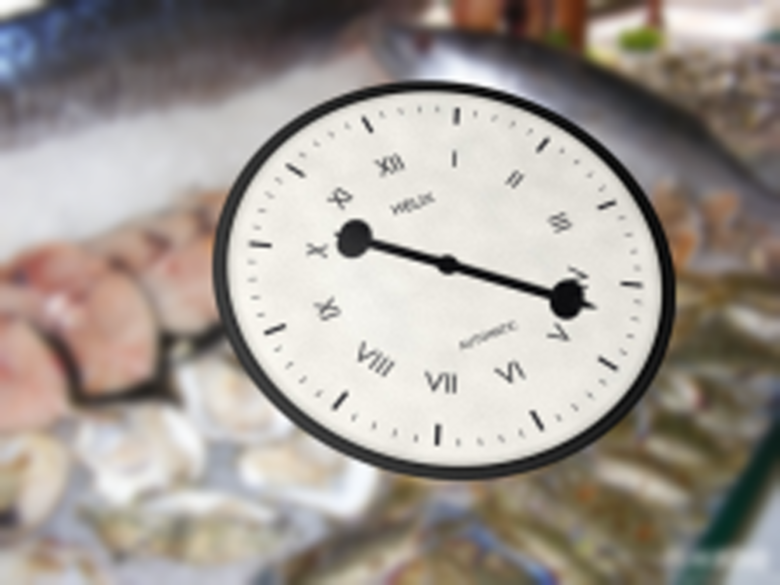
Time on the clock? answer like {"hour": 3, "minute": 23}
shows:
{"hour": 10, "minute": 22}
